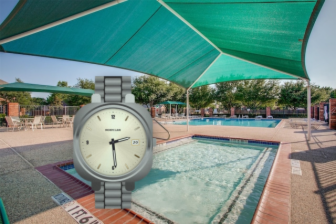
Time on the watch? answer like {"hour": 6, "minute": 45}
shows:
{"hour": 2, "minute": 29}
